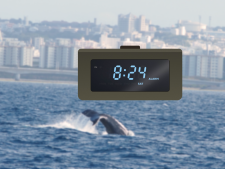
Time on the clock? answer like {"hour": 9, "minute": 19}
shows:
{"hour": 8, "minute": 24}
